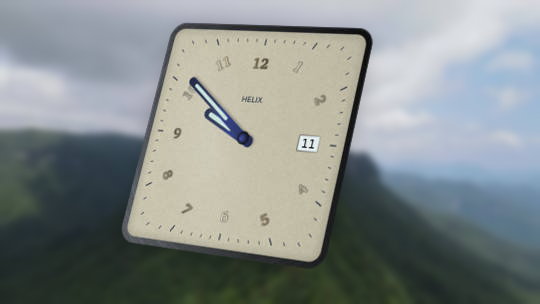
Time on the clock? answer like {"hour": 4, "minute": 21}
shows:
{"hour": 9, "minute": 51}
